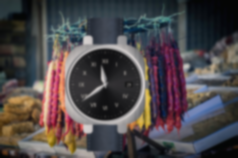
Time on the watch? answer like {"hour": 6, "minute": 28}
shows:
{"hour": 11, "minute": 39}
